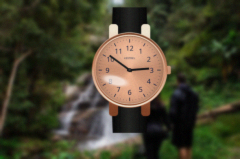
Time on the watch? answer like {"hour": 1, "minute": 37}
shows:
{"hour": 2, "minute": 51}
